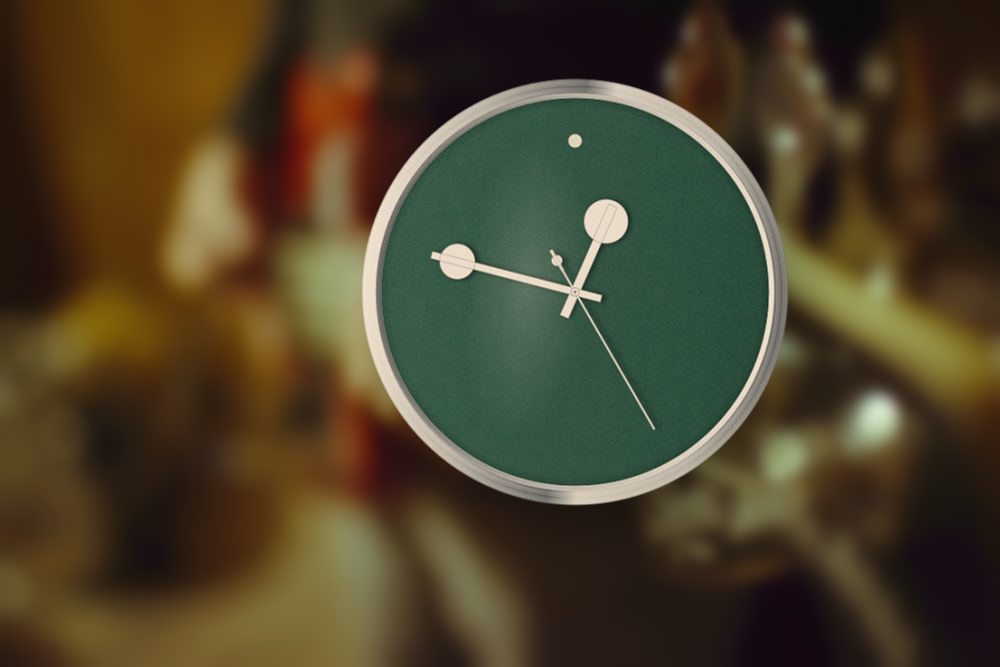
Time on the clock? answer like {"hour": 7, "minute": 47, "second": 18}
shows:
{"hour": 12, "minute": 47, "second": 25}
